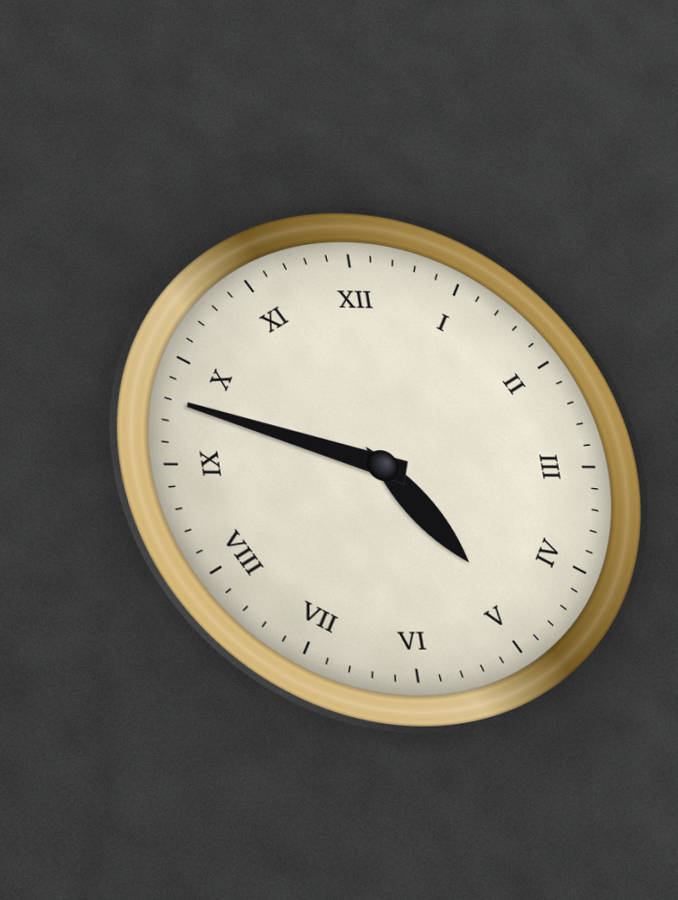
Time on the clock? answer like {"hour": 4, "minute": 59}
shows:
{"hour": 4, "minute": 48}
